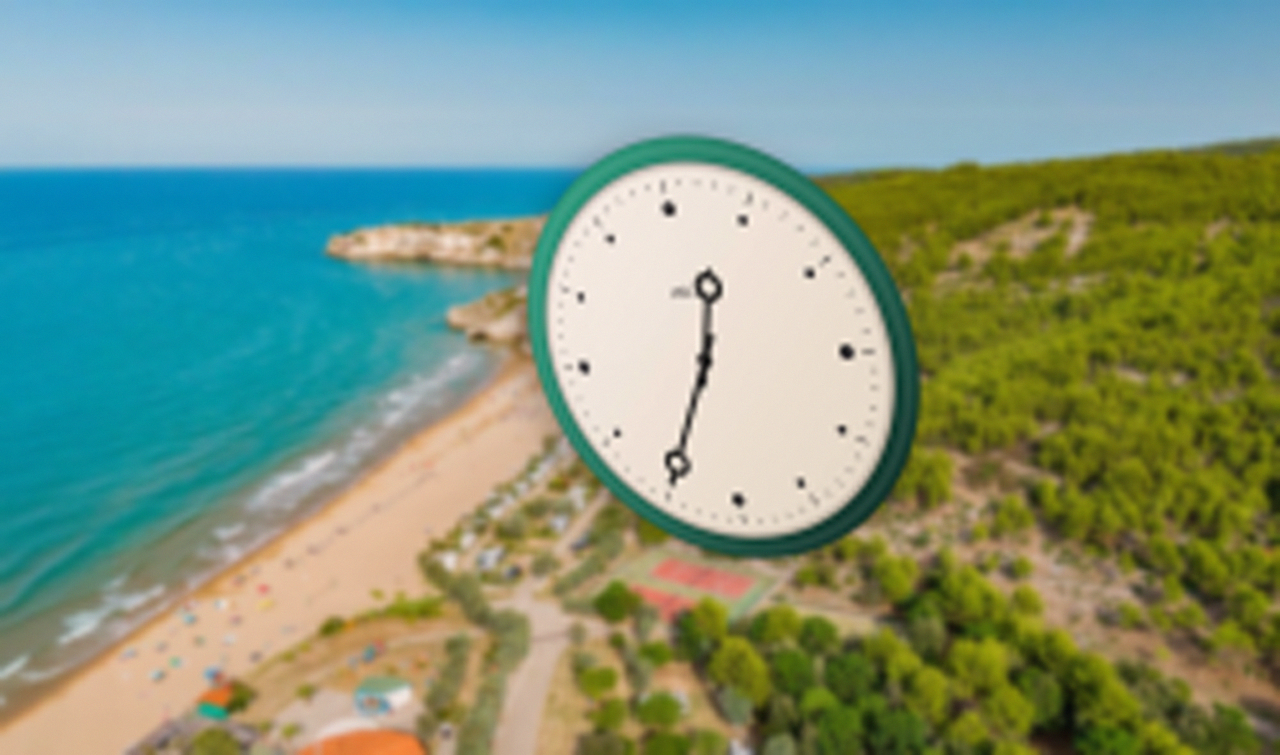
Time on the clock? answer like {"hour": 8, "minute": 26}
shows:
{"hour": 12, "minute": 35}
